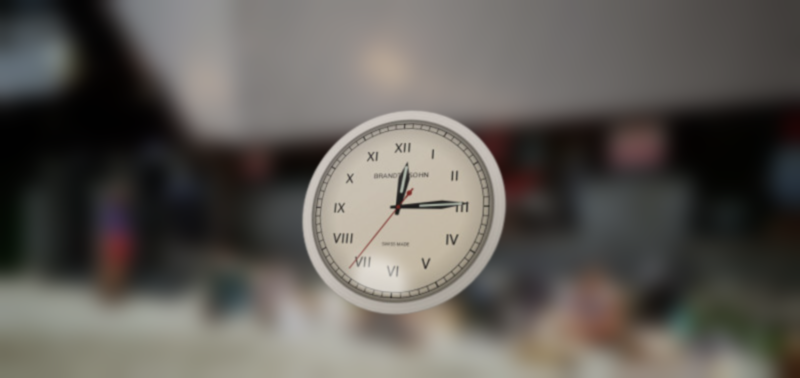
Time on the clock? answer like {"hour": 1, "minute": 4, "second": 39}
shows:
{"hour": 12, "minute": 14, "second": 36}
